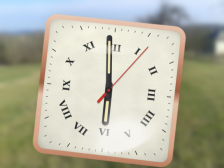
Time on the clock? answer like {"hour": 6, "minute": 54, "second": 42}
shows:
{"hour": 5, "minute": 59, "second": 6}
